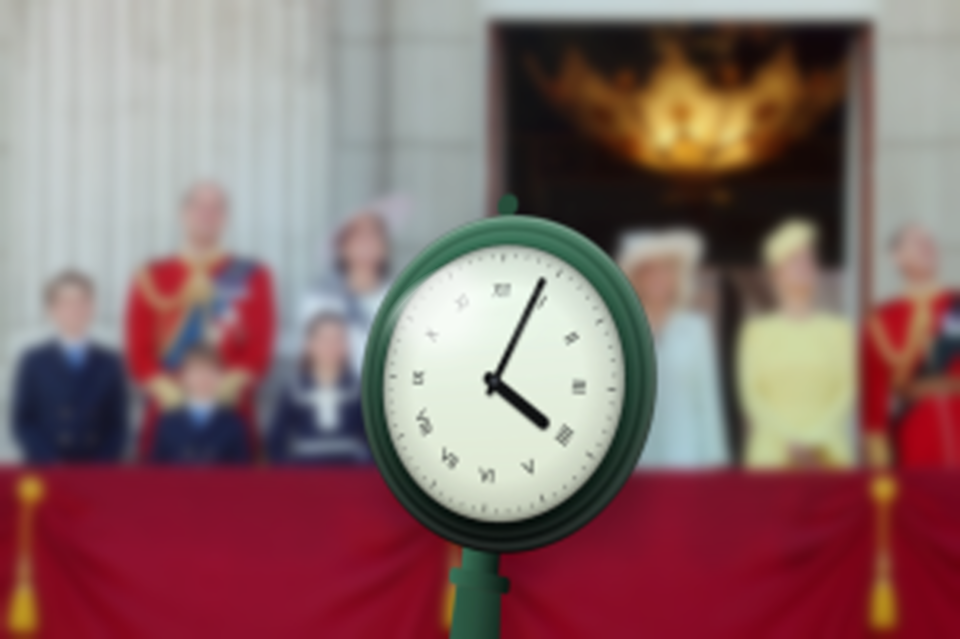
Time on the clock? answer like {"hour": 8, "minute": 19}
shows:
{"hour": 4, "minute": 4}
